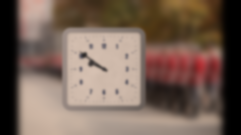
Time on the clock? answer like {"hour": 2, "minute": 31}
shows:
{"hour": 9, "minute": 51}
